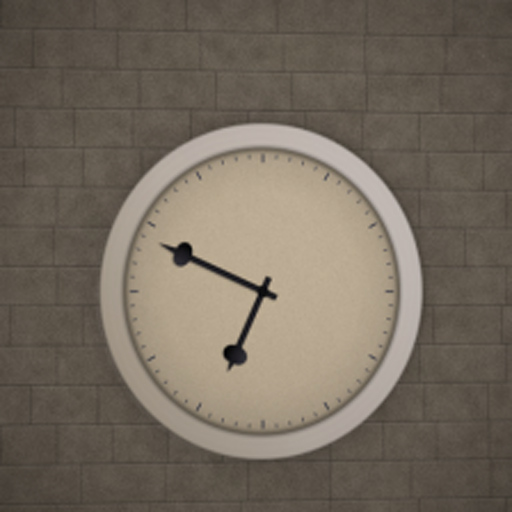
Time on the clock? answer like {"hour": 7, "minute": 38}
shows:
{"hour": 6, "minute": 49}
